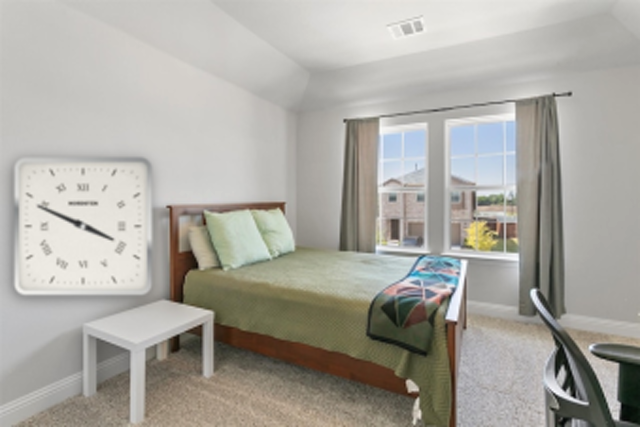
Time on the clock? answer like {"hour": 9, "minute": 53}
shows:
{"hour": 3, "minute": 49}
